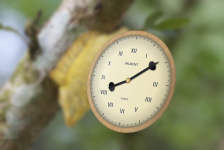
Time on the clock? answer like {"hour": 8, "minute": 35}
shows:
{"hour": 8, "minute": 9}
